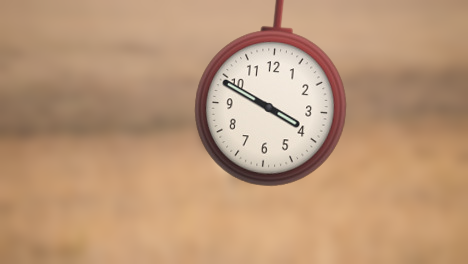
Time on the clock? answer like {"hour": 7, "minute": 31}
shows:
{"hour": 3, "minute": 49}
